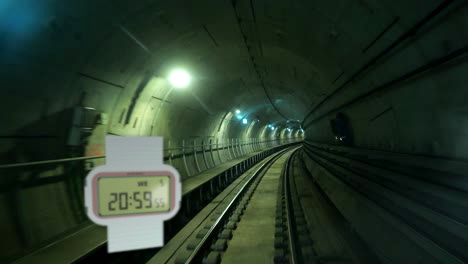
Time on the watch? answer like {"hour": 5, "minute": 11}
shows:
{"hour": 20, "minute": 59}
